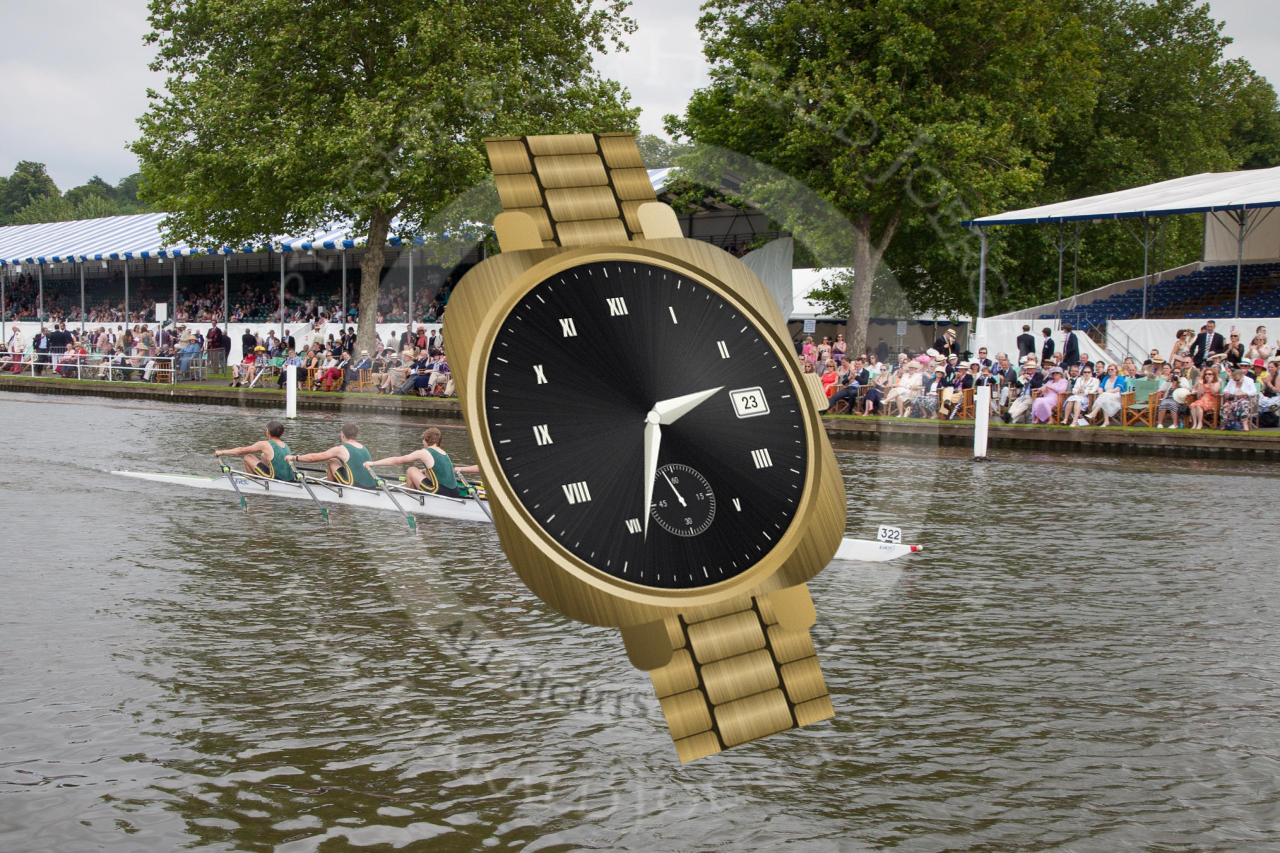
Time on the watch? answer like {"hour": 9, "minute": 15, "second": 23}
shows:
{"hour": 2, "minute": 33, "second": 57}
